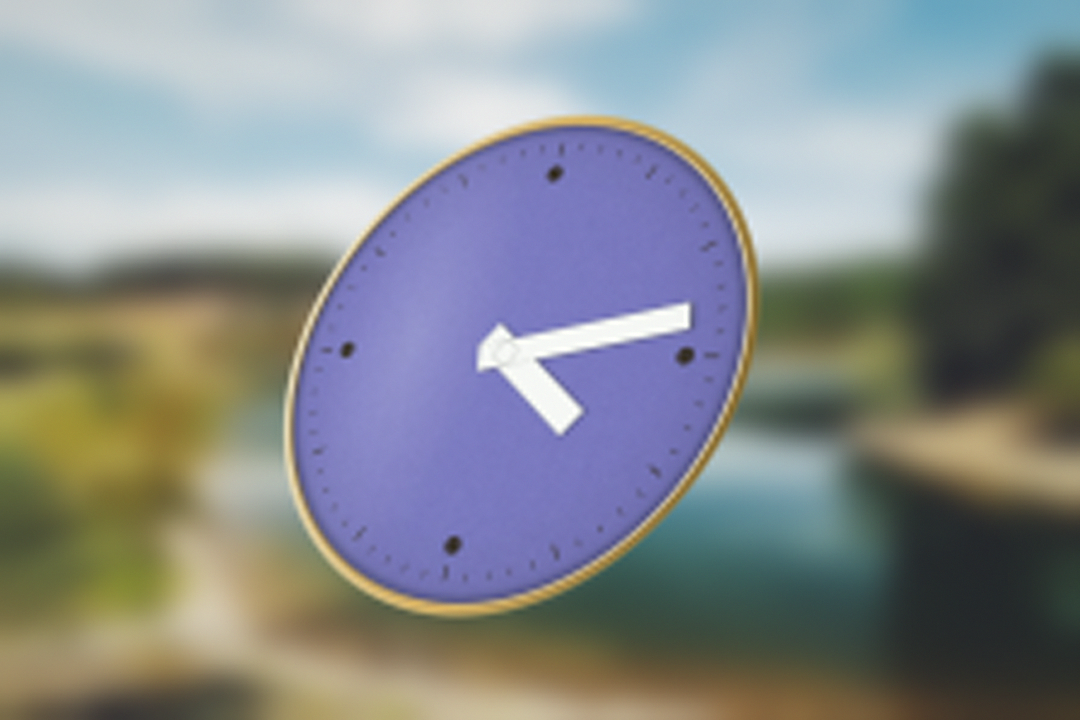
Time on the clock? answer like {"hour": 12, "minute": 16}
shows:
{"hour": 4, "minute": 13}
